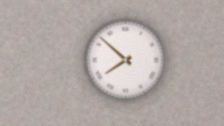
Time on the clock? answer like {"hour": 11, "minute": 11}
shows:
{"hour": 7, "minute": 52}
